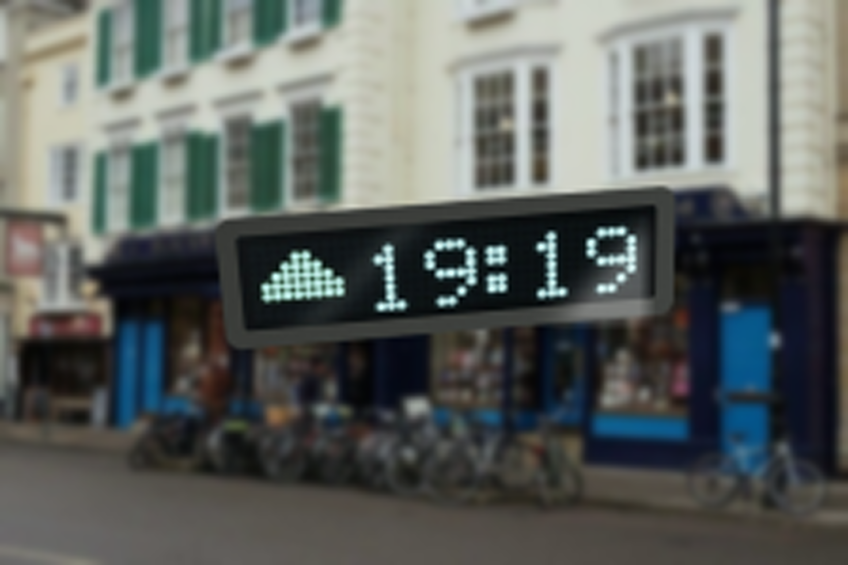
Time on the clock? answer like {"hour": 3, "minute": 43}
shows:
{"hour": 19, "minute": 19}
